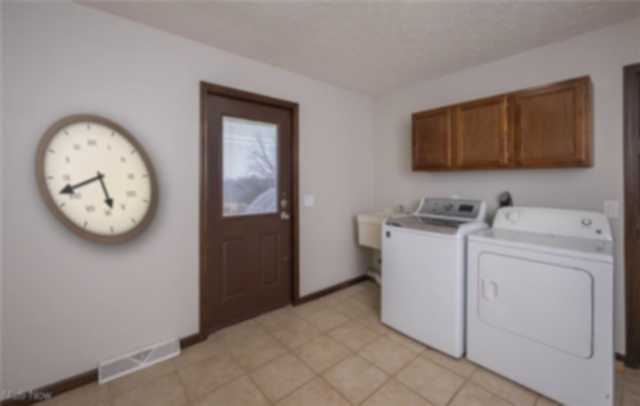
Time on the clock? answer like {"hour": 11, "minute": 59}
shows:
{"hour": 5, "minute": 42}
